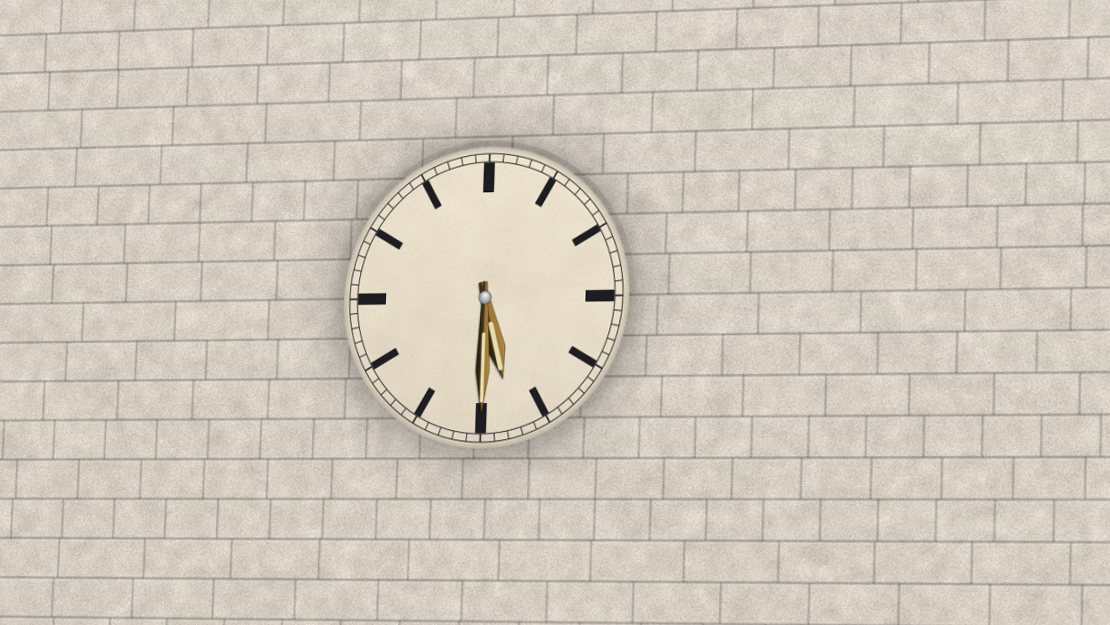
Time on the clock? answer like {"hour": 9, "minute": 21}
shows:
{"hour": 5, "minute": 30}
